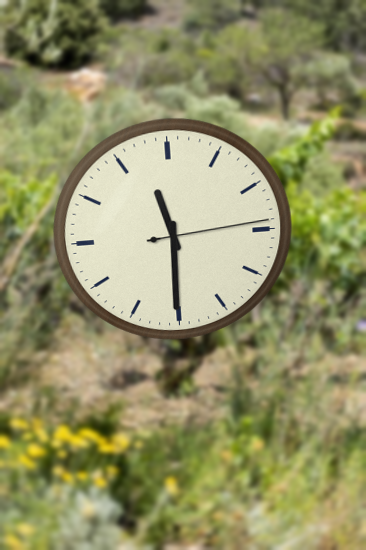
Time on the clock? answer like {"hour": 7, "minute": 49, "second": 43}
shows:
{"hour": 11, "minute": 30, "second": 14}
